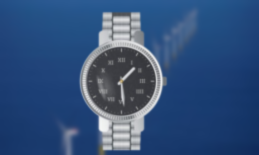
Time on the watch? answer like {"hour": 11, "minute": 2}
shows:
{"hour": 1, "minute": 29}
